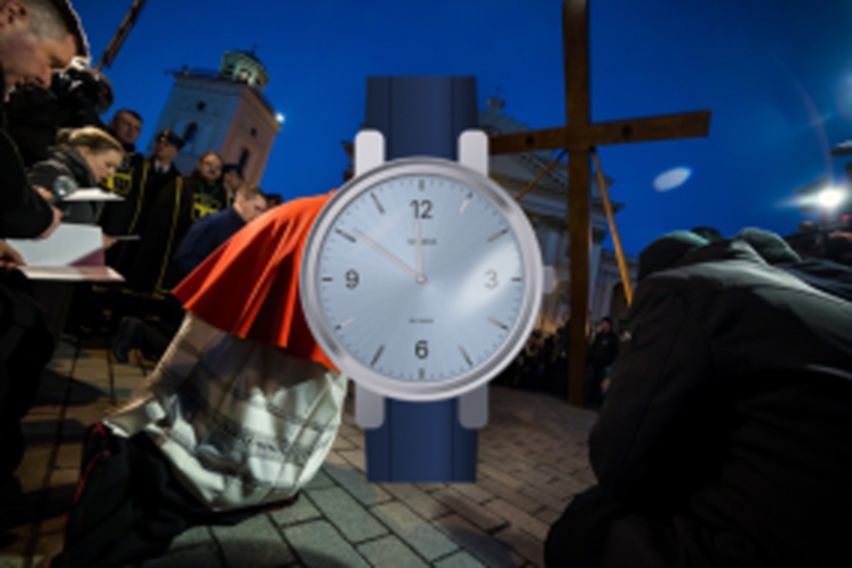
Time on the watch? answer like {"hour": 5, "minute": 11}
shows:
{"hour": 11, "minute": 51}
